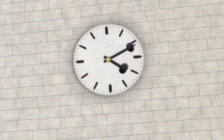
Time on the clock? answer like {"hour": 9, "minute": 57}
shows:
{"hour": 4, "minute": 11}
